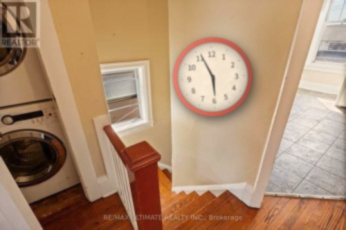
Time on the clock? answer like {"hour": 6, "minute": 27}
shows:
{"hour": 5, "minute": 56}
